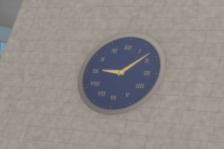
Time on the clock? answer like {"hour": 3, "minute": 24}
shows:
{"hour": 9, "minute": 8}
